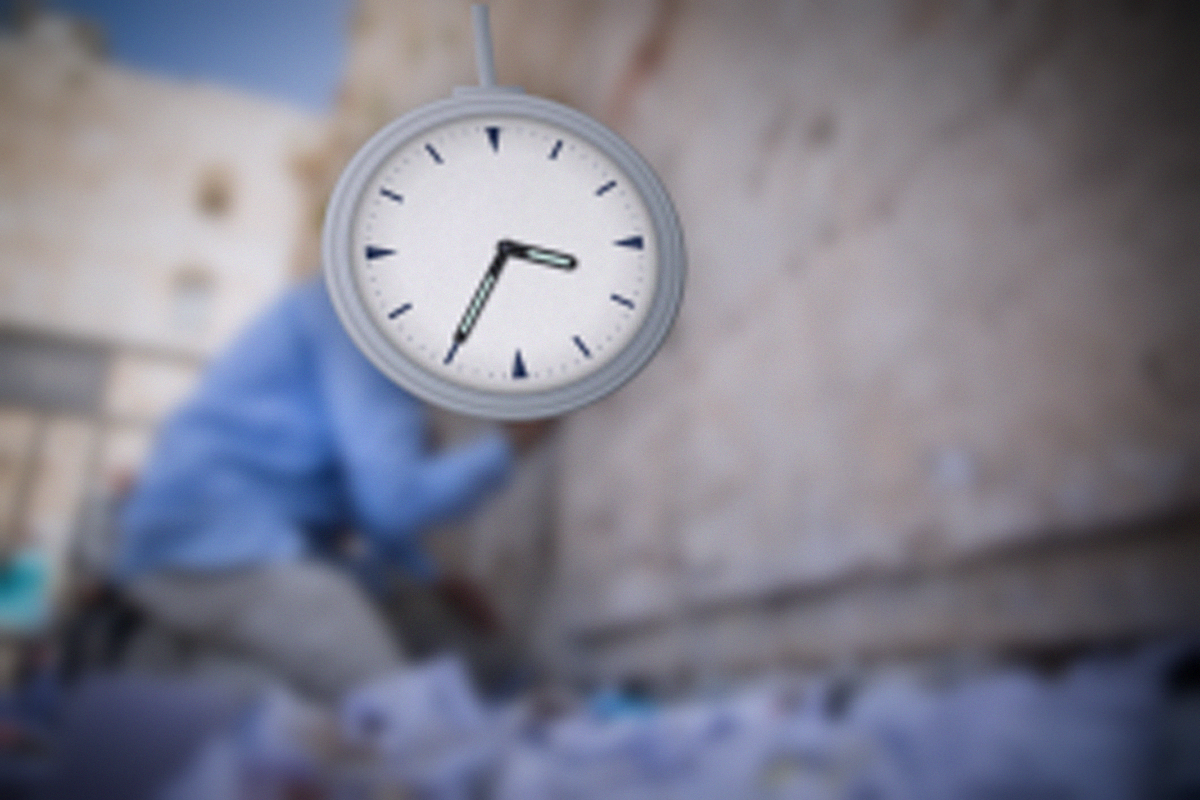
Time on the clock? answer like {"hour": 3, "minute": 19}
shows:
{"hour": 3, "minute": 35}
